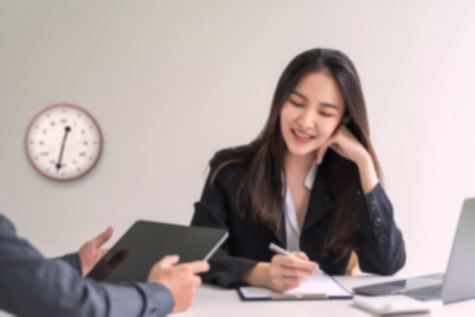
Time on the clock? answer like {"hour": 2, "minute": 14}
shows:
{"hour": 12, "minute": 32}
